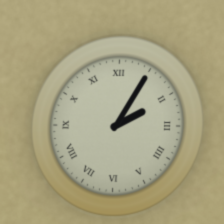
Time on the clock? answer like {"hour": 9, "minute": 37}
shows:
{"hour": 2, "minute": 5}
